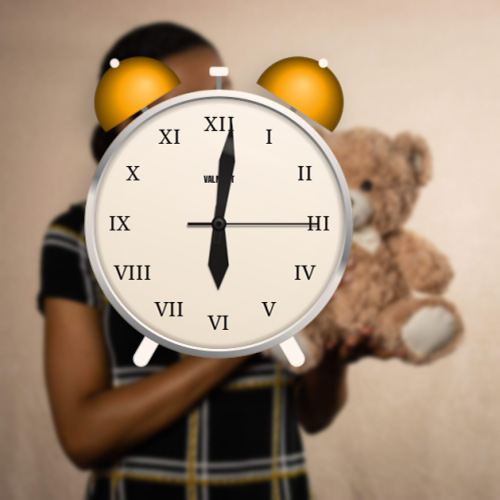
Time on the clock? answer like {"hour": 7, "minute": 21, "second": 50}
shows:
{"hour": 6, "minute": 1, "second": 15}
